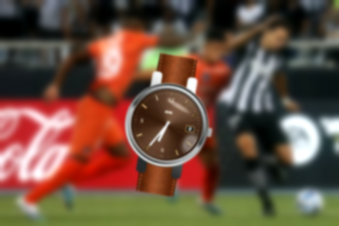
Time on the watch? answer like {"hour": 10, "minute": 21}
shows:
{"hour": 6, "minute": 35}
